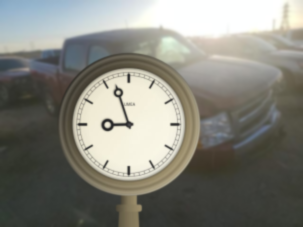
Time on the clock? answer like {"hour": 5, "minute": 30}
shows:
{"hour": 8, "minute": 57}
